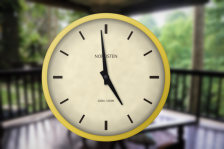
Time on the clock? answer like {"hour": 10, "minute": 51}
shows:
{"hour": 4, "minute": 59}
